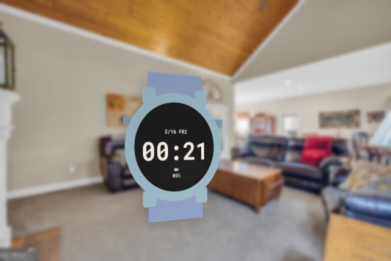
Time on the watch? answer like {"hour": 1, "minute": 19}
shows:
{"hour": 0, "minute": 21}
